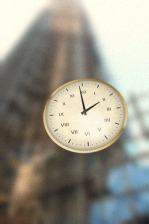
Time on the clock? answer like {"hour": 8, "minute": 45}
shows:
{"hour": 1, "minute": 59}
